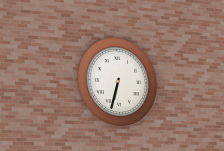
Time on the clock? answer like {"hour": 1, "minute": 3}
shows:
{"hour": 6, "minute": 33}
